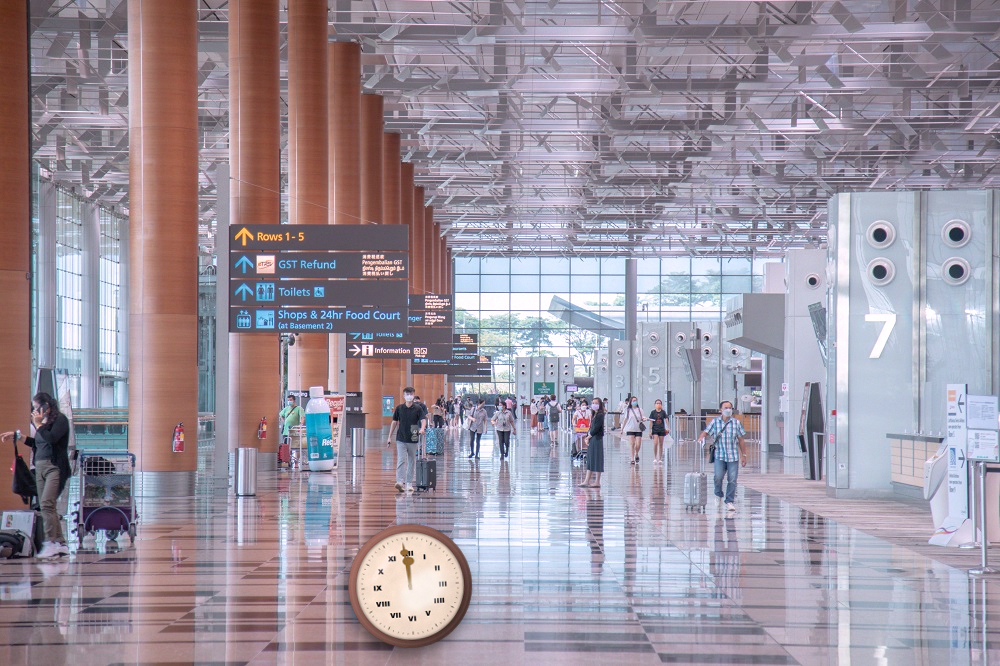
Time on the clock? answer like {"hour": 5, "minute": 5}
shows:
{"hour": 11, "minute": 59}
